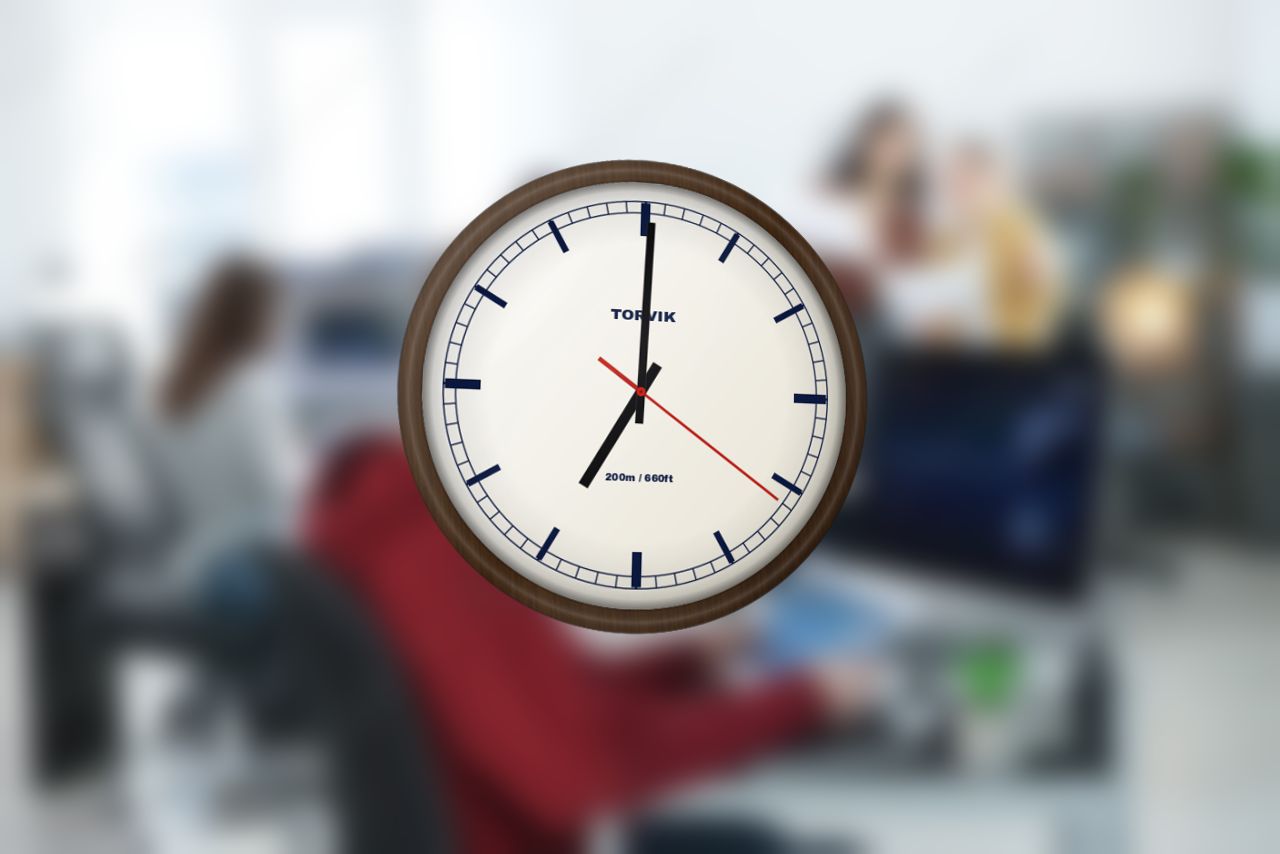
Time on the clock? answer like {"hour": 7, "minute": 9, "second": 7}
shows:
{"hour": 7, "minute": 0, "second": 21}
